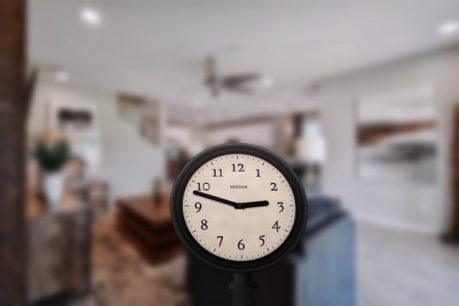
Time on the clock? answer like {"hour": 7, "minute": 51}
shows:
{"hour": 2, "minute": 48}
